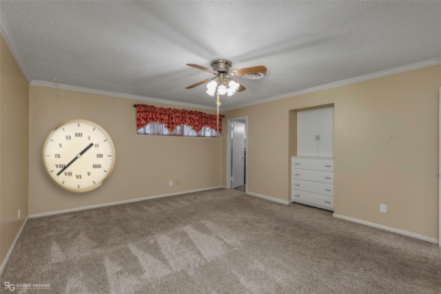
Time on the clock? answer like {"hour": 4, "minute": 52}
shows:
{"hour": 1, "minute": 38}
